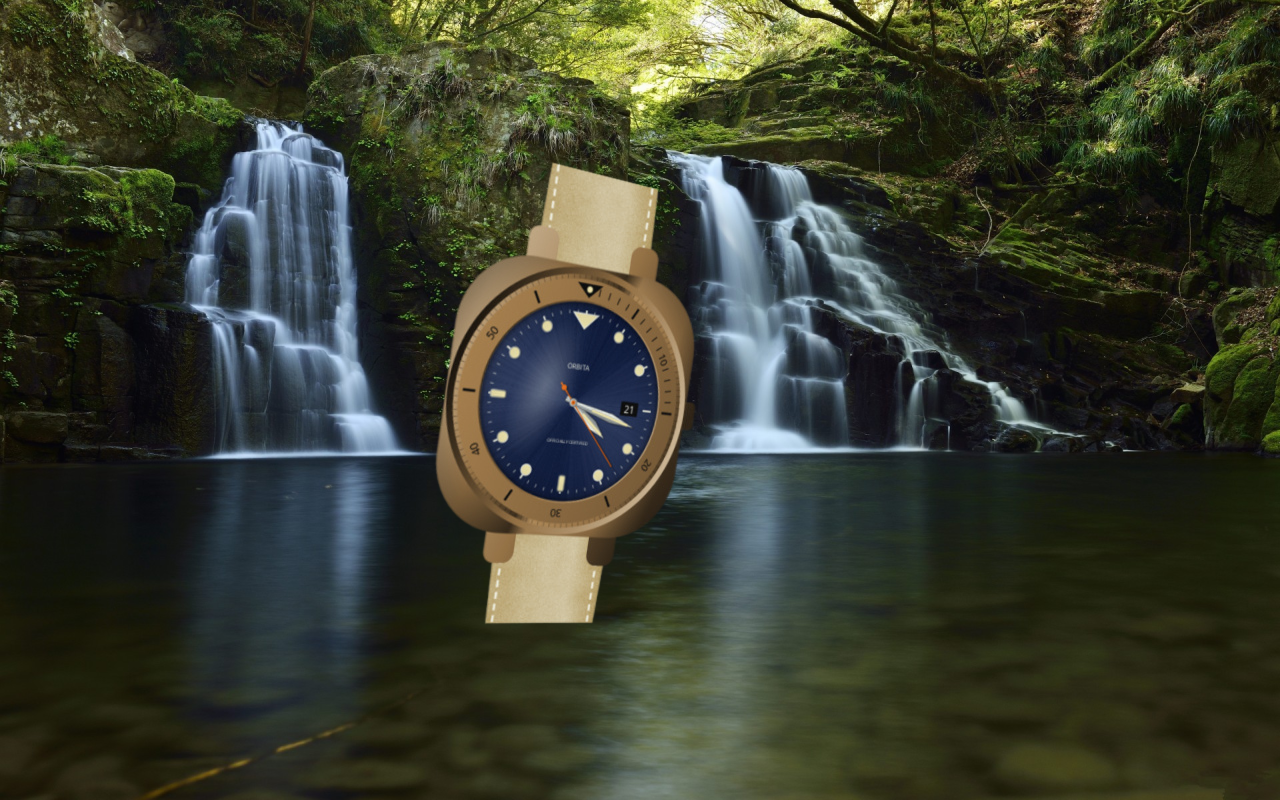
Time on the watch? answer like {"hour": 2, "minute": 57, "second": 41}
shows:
{"hour": 4, "minute": 17, "second": 23}
